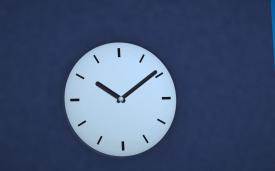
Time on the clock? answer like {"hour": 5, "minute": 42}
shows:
{"hour": 10, "minute": 9}
